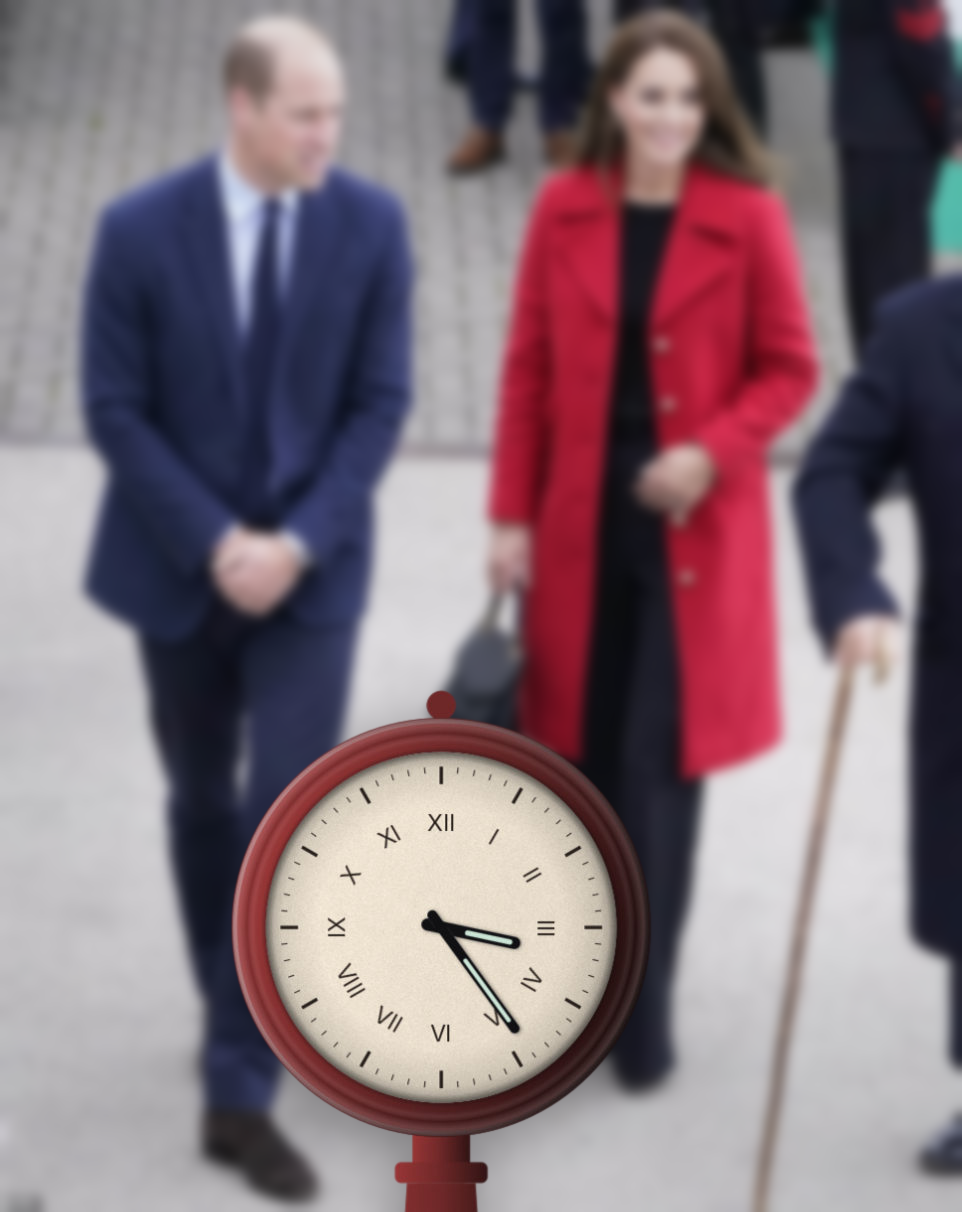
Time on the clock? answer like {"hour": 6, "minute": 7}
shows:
{"hour": 3, "minute": 24}
